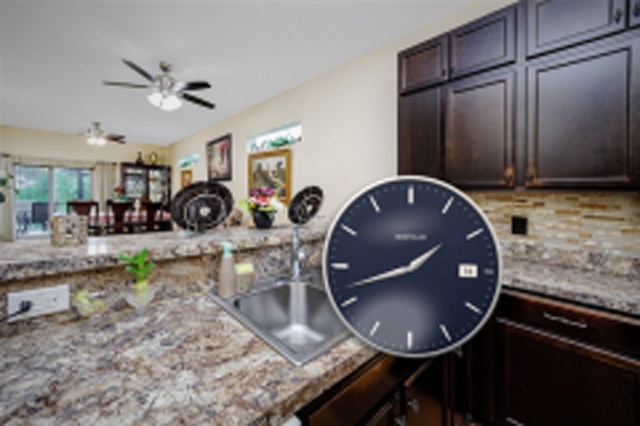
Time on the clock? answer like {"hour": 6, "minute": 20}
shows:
{"hour": 1, "minute": 42}
